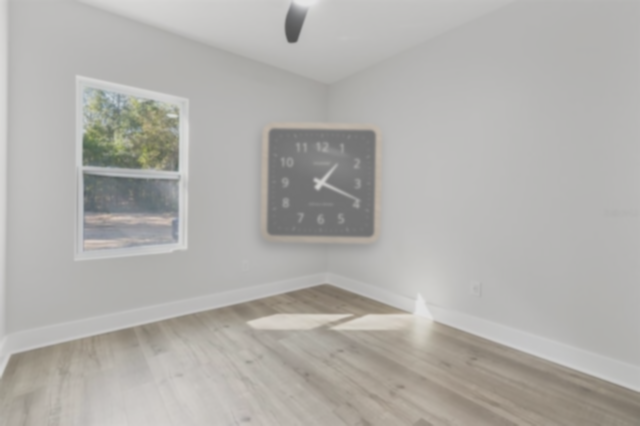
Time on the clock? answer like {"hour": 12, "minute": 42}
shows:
{"hour": 1, "minute": 19}
